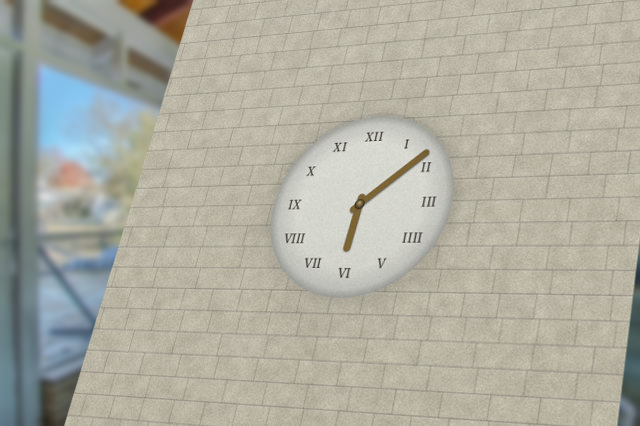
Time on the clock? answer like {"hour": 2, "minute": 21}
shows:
{"hour": 6, "minute": 8}
